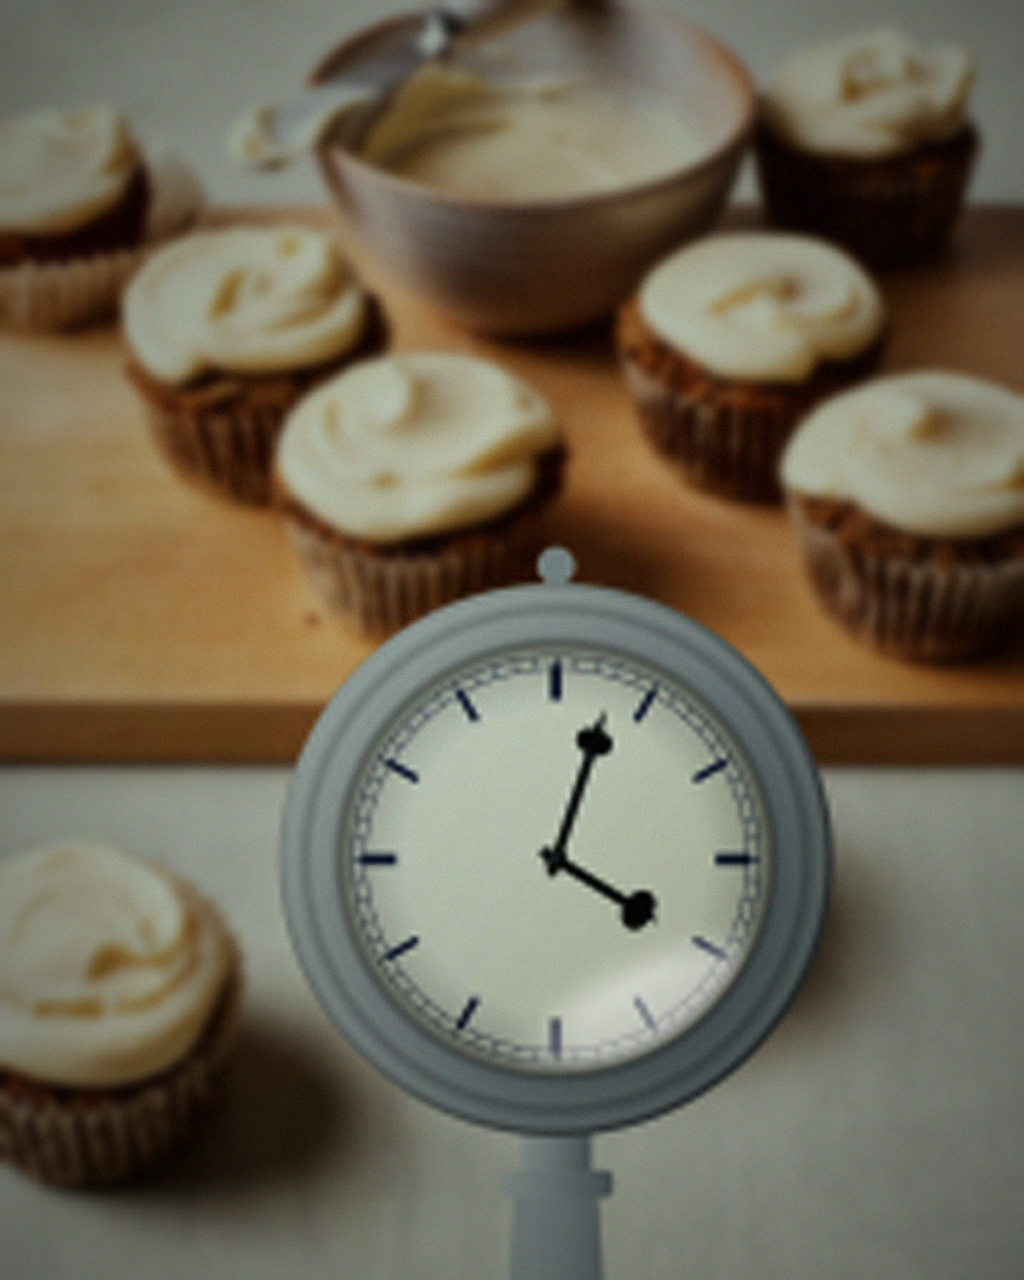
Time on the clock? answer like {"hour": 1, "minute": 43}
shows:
{"hour": 4, "minute": 3}
